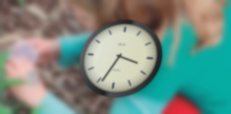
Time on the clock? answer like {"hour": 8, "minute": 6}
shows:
{"hour": 3, "minute": 34}
